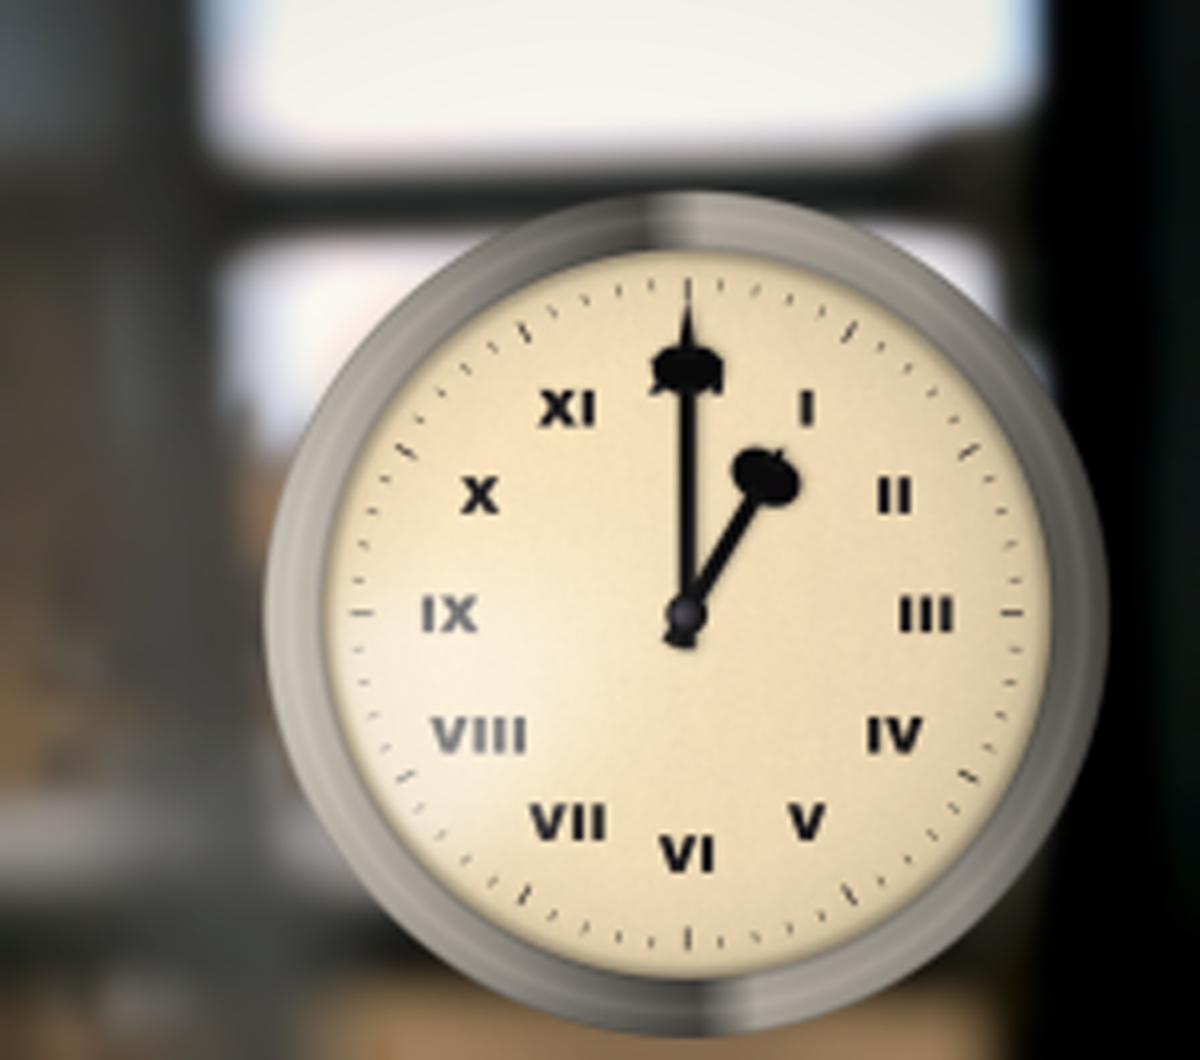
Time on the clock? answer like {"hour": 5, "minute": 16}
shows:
{"hour": 1, "minute": 0}
